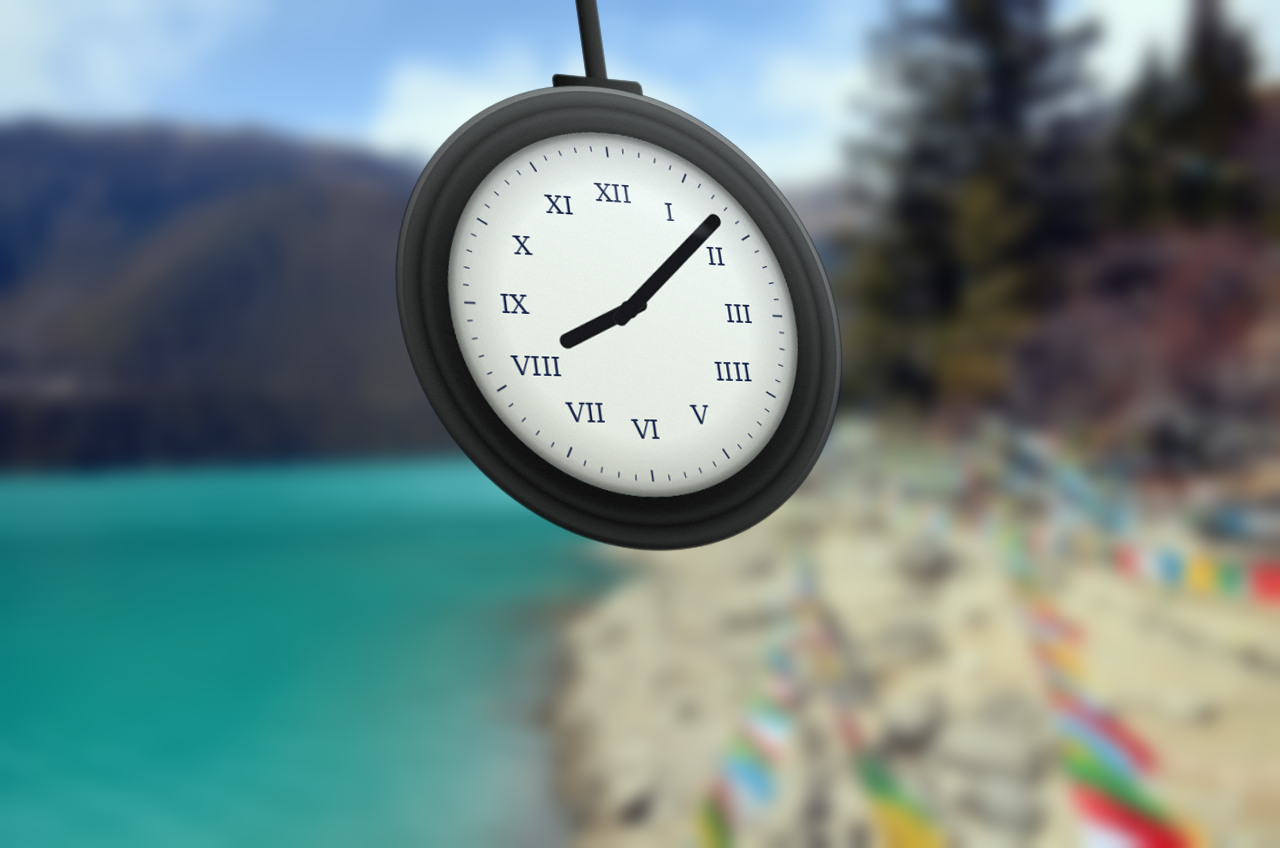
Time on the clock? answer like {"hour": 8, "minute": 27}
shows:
{"hour": 8, "minute": 8}
